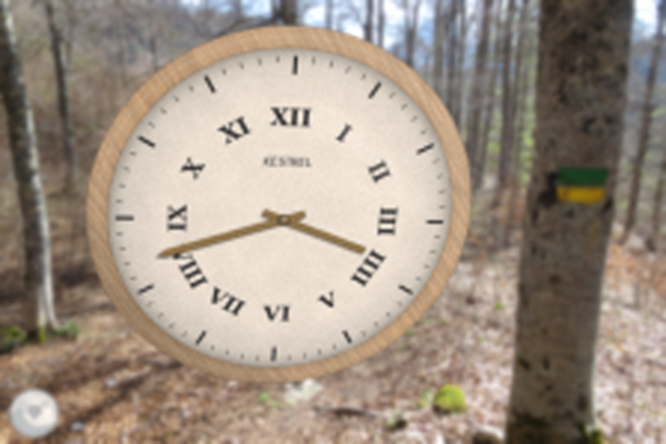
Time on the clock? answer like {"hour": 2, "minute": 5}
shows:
{"hour": 3, "minute": 42}
